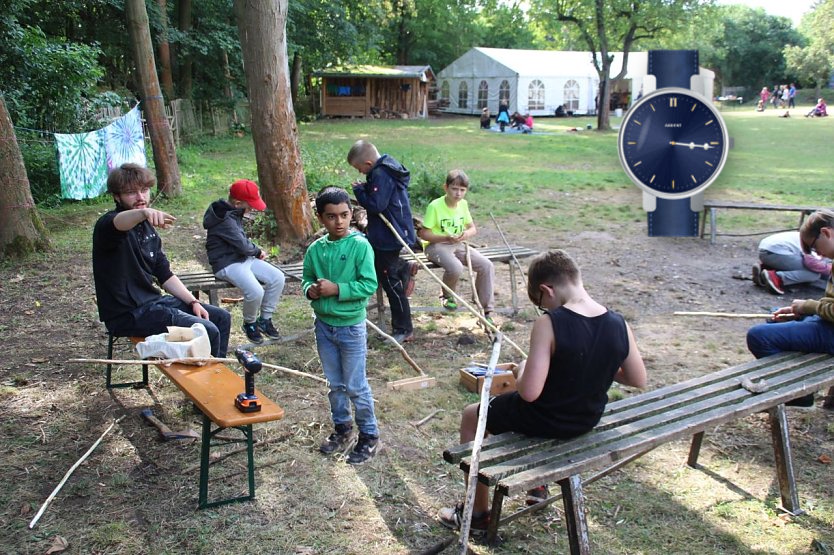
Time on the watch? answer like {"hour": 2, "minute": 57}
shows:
{"hour": 3, "minute": 16}
